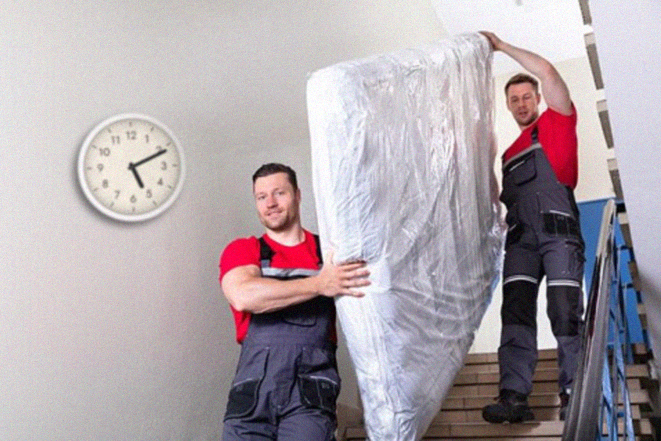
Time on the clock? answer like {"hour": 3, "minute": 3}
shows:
{"hour": 5, "minute": 11}
